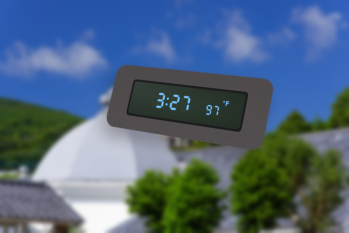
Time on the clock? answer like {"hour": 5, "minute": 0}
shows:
{"hour": 3, "minute": 27}
